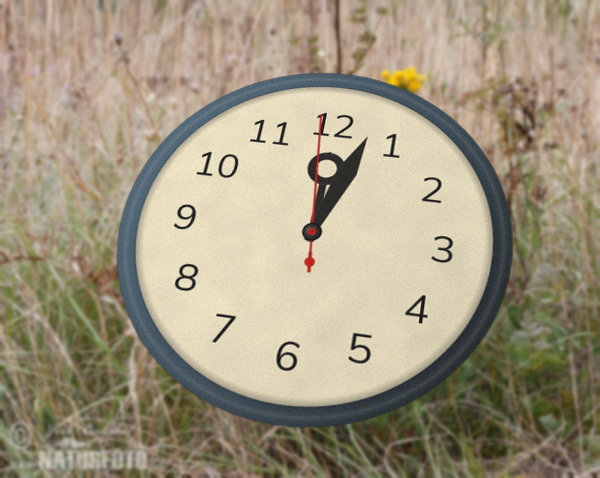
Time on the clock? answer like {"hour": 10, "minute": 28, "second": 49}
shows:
{"hour": 12, "minute": 2, "second": 59}
